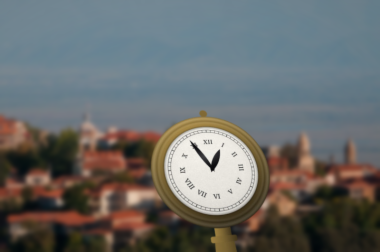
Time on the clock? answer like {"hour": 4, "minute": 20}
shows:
{"hour": 12, "minute": 55}
